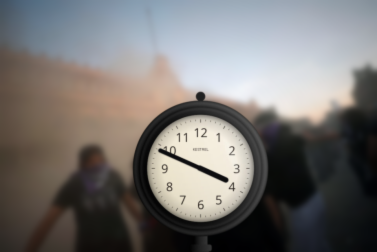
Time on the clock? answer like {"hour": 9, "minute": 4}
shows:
{"hour": 3, "minute": 49}
